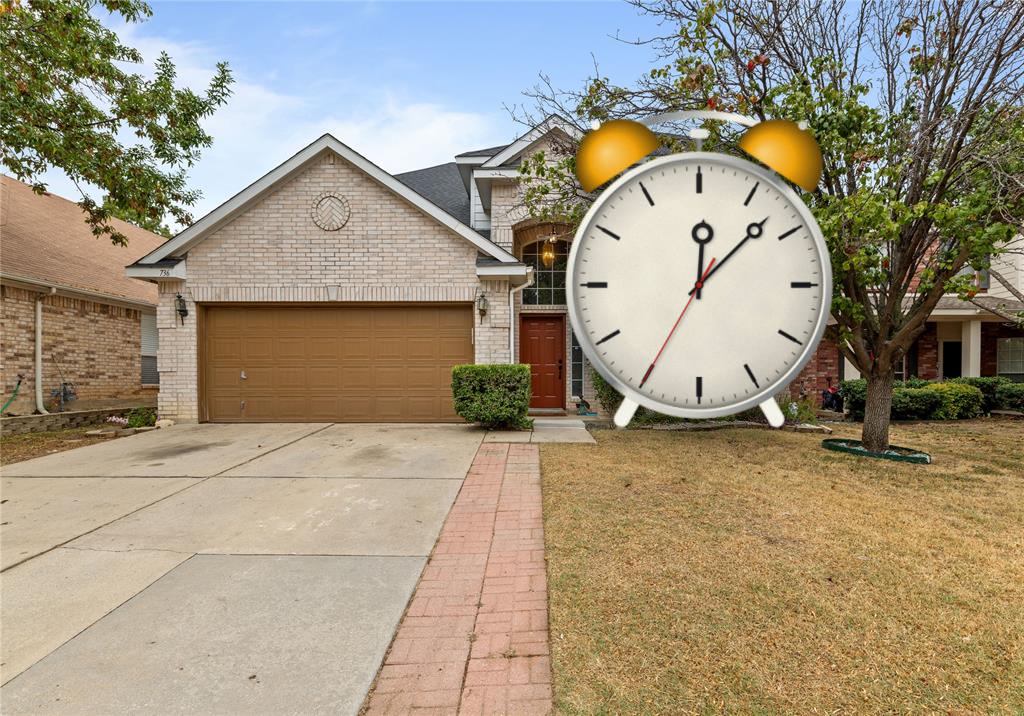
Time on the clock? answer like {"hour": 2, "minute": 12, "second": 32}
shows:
{"hour": 12, "minute": 7, "second": 35}
